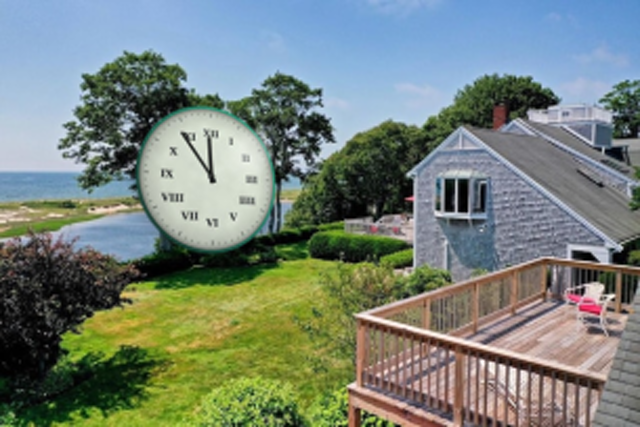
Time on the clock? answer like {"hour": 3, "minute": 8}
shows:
{"hour": 11, "minute": 54}
